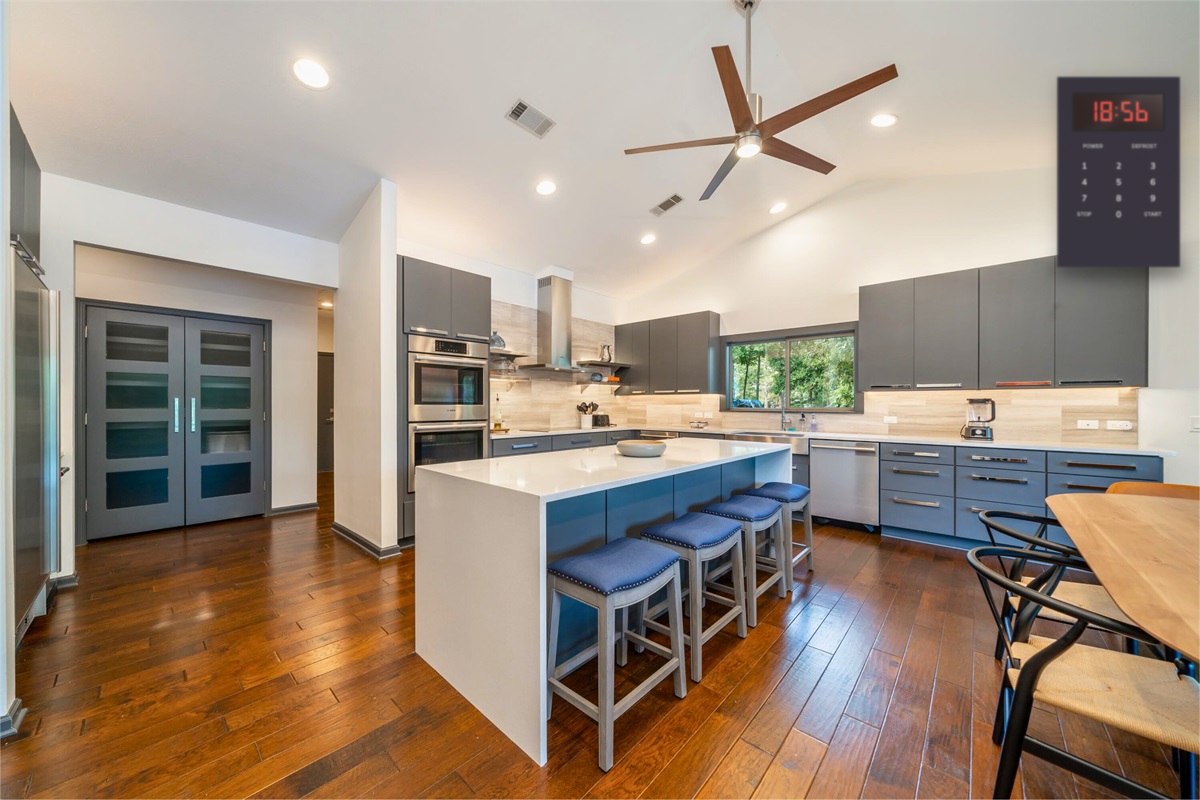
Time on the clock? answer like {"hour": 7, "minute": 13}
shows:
{"hour": 18, "minute": 56}
